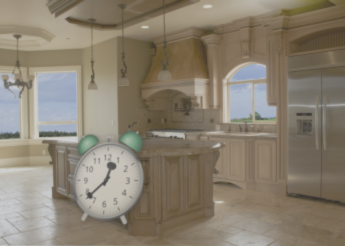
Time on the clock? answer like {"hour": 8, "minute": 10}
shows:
{"hour": 12, "minute": 38}
